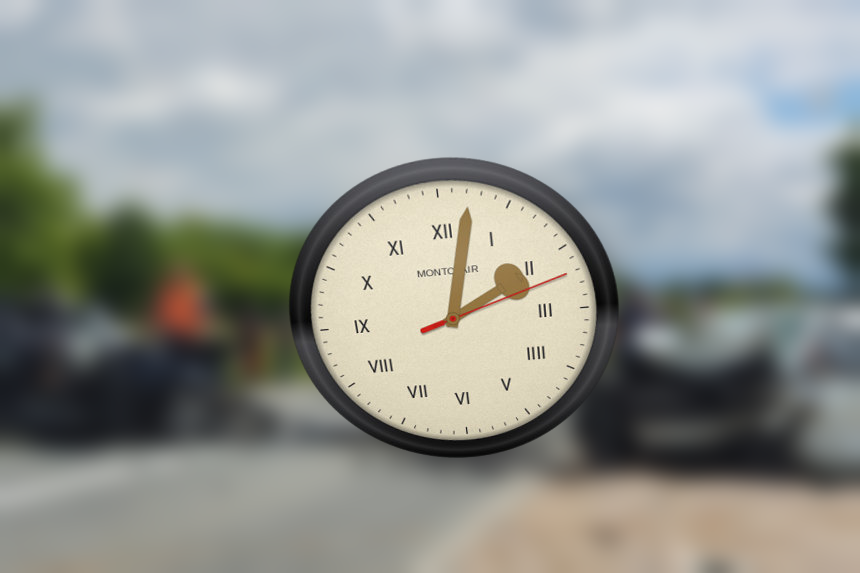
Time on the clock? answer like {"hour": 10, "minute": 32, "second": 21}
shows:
{"hour": 2, "minute": 2, "second": 12}
